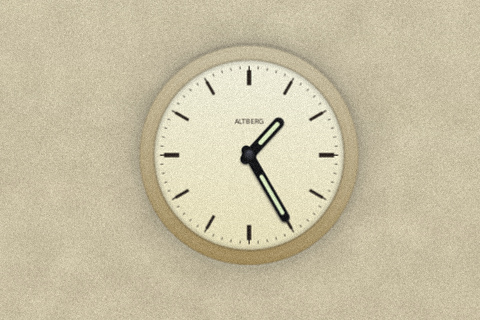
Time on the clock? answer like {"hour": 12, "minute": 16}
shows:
{"hour": 1, "minute": 25}
